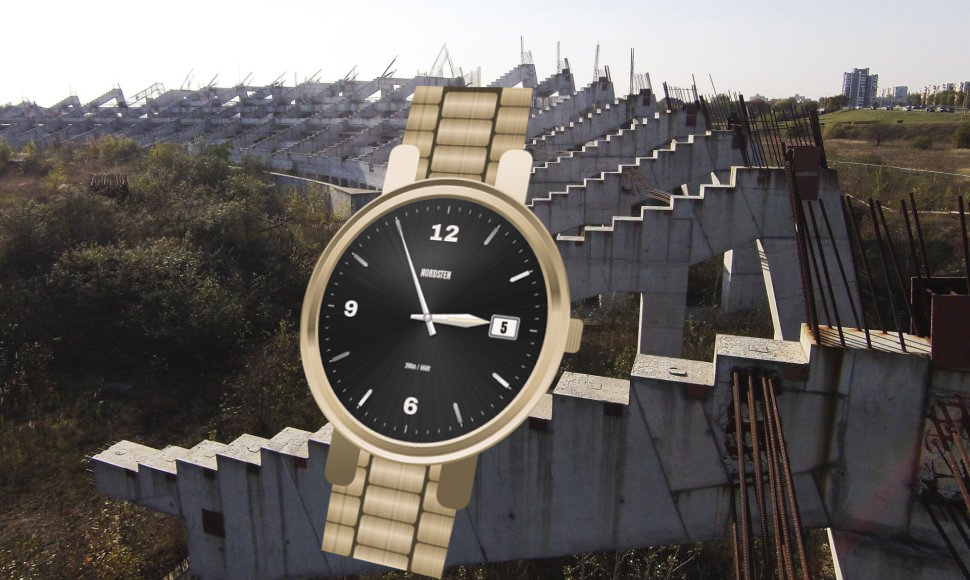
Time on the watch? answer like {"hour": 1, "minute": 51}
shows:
{"hour": 2, "minute": 55}
